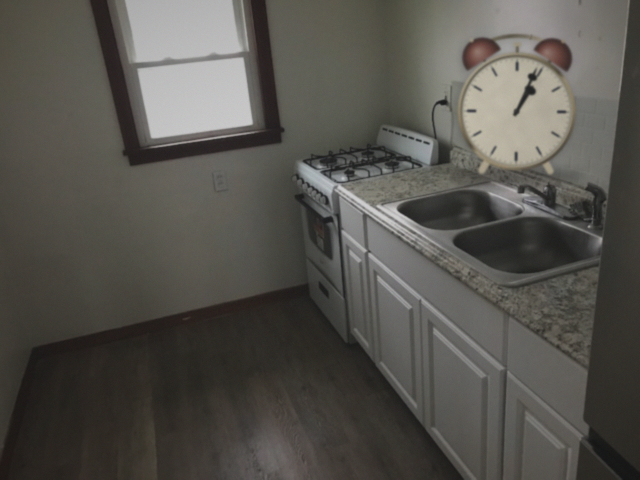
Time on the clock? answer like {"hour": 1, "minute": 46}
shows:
{"hour": 1, "minute": 4}
